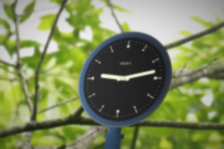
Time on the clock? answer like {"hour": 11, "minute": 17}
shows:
{"hour": 9, "minute": 13}
